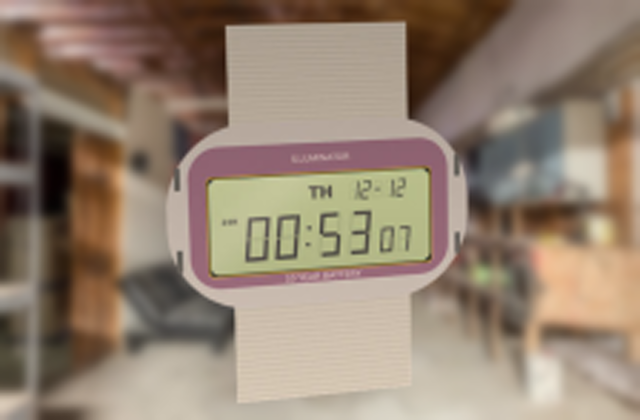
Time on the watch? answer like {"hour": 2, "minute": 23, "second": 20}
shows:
{"hour": 0, "minute": 53, "second": 7}
